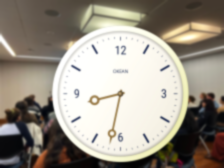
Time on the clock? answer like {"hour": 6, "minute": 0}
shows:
{"hour": 8, "minute": 32}
